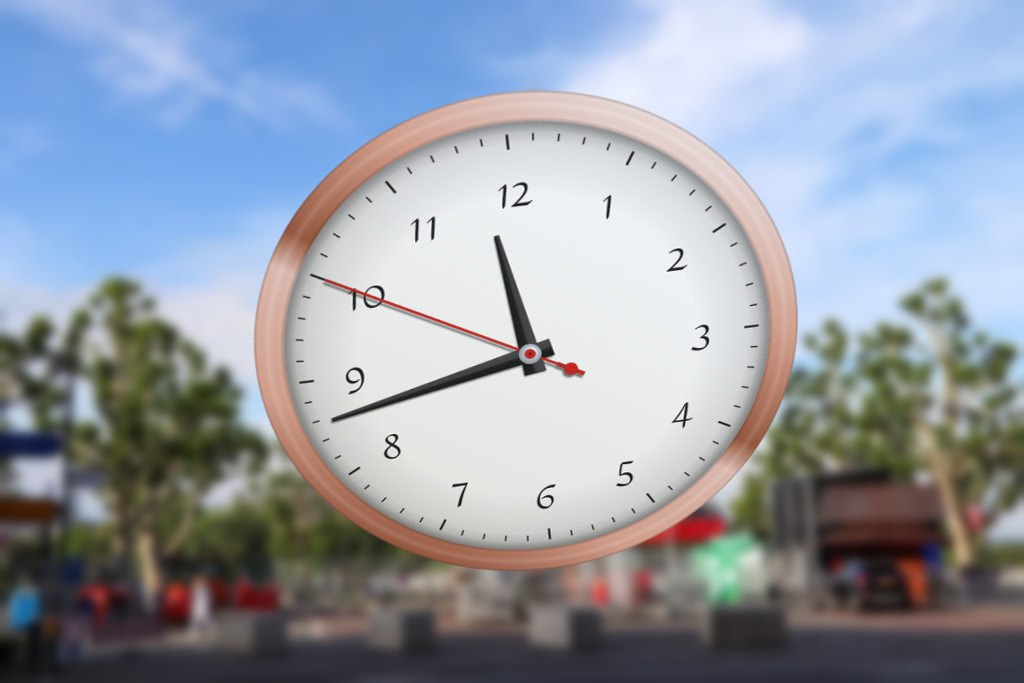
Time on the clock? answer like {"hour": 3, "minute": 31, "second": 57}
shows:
{"hour": 11, "minute": 42, "second": 50}
